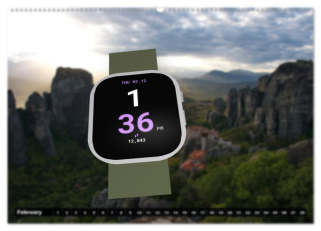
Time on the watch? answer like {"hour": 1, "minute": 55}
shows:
{"hour": 1, "minute": 36}
